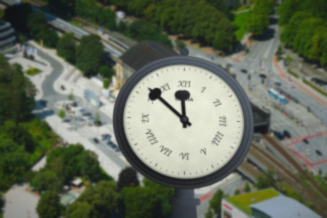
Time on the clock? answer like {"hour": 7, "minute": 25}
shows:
{"hour": 11, "minute": 52}
